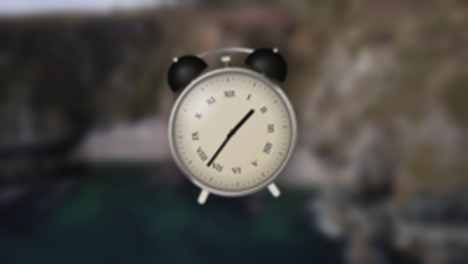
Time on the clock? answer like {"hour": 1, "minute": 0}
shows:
{"hour": 1, "minute": 37}
